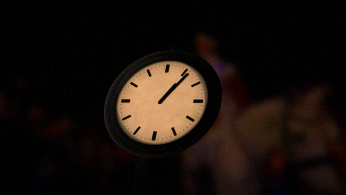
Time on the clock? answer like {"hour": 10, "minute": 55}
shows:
{"hour": 1, "minute": 6}
